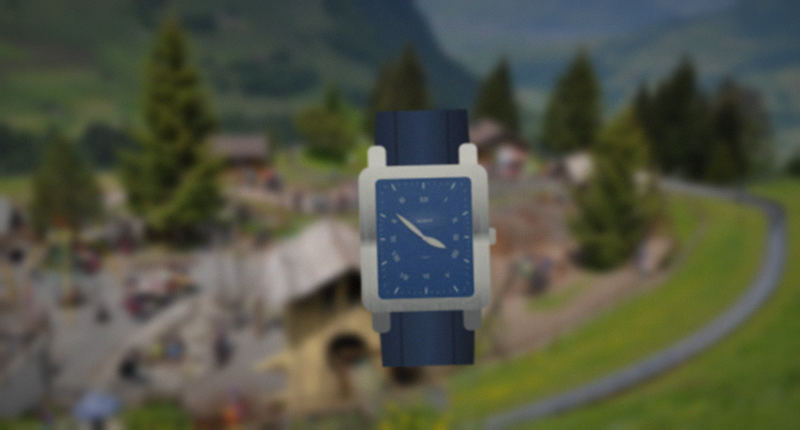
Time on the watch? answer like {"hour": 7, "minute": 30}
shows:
{"hour": 3, "minute": 52}
